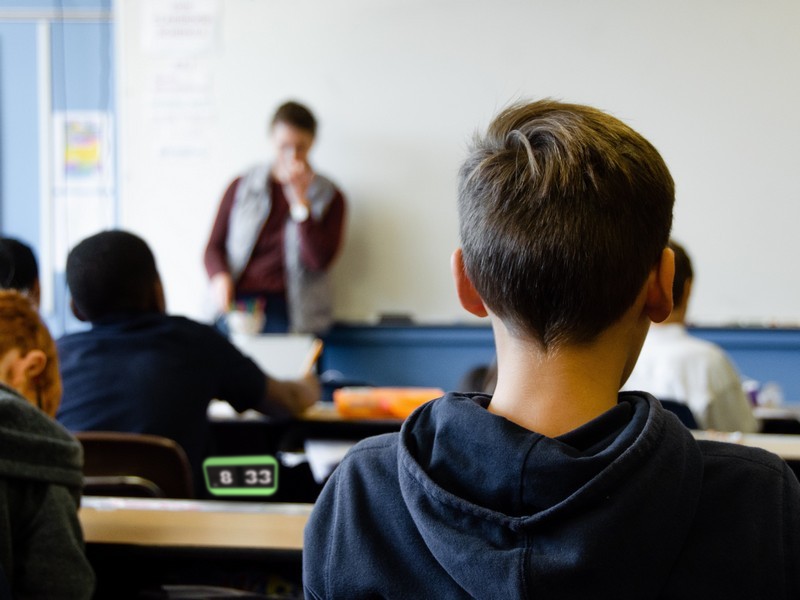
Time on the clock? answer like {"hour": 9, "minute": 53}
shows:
{"hour": 8, "minute": 33}
